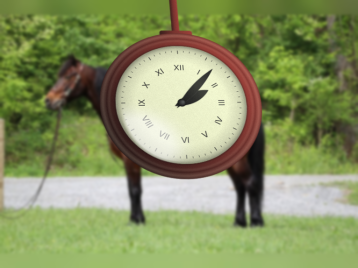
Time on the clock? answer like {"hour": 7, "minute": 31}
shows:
{"hour": 2, "minute": 7}
